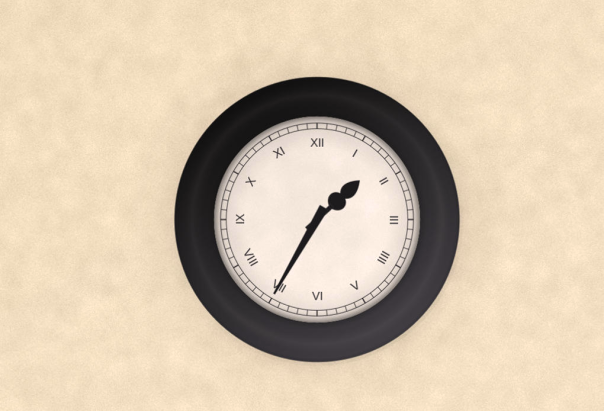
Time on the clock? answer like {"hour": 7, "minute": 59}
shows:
{"hour": 1, "minute": 35}
